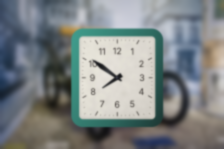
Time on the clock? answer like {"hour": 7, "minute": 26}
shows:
{"hour": 7, "minute": 51}
